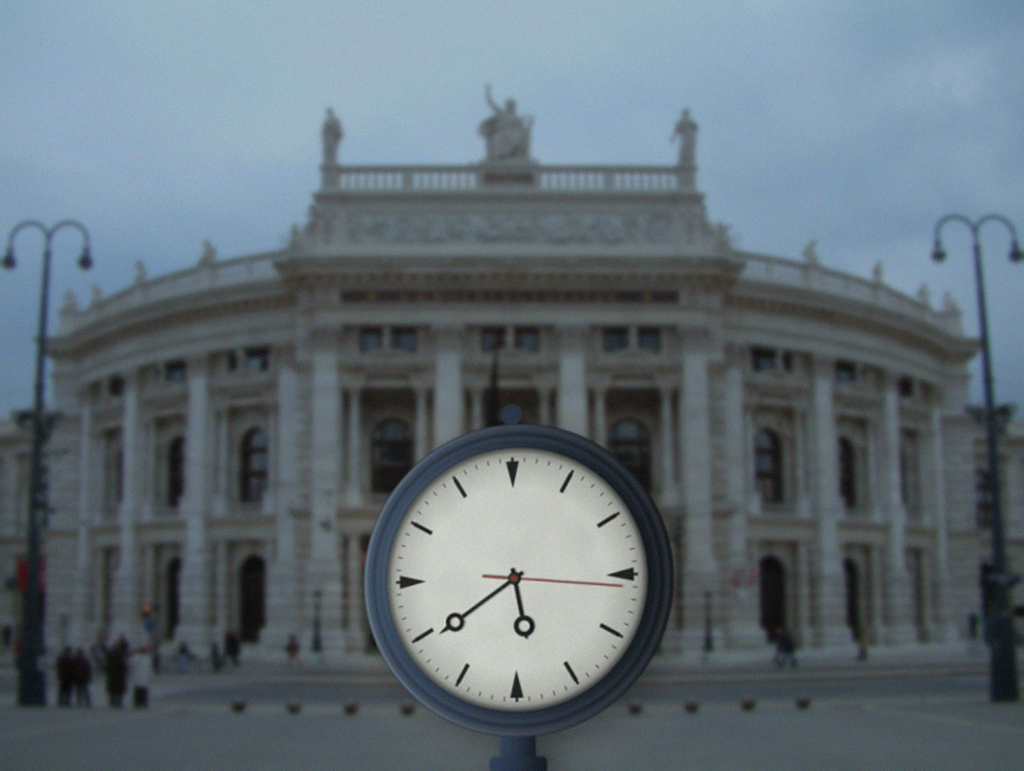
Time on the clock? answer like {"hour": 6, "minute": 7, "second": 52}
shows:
{"hour": 5, "minute": 39, "second": 16}
